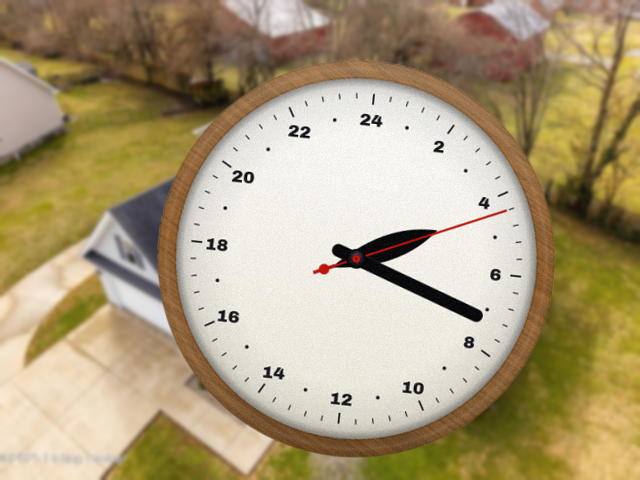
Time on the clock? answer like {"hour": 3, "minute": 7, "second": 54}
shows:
{"hour": 4, "minute": 18, "second": 11}
